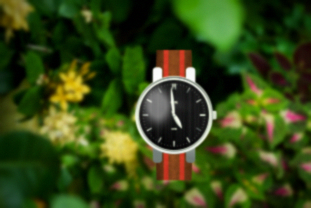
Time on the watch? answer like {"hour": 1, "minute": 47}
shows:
{"hour": 4, "minute": 59}
